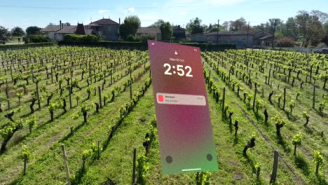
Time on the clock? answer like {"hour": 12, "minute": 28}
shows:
{"hour": 2, "minute": 52}
